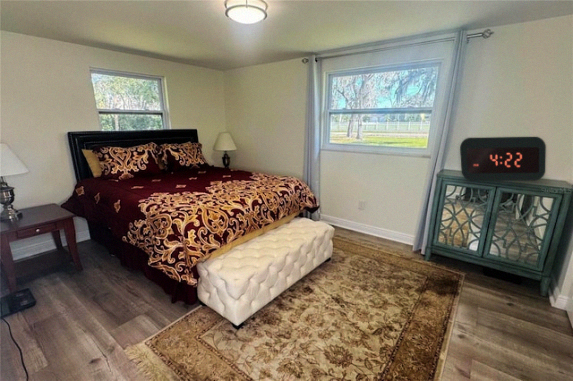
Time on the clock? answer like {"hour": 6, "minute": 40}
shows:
{"hour": 4, "minute": 22}
